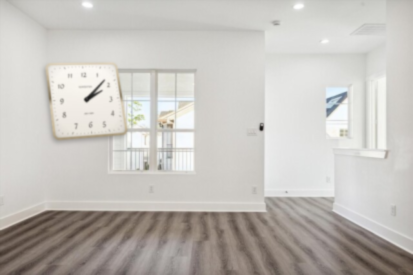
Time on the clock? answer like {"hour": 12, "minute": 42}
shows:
{"hour": 2, "minute": 8}
